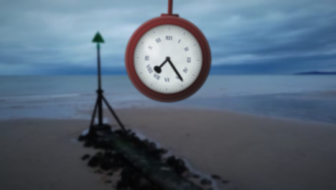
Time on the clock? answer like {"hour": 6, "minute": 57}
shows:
{"hour": 7, "minute": 24}
